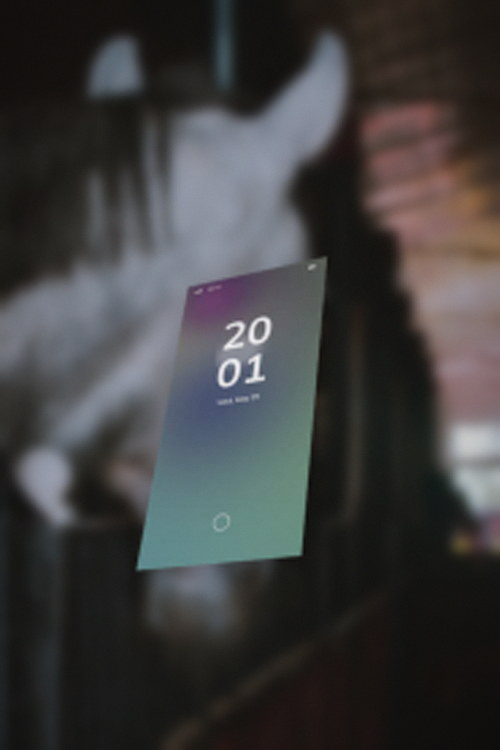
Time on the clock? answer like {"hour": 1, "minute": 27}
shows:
{"hour": 20, "minute": 1}
